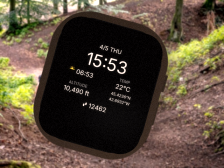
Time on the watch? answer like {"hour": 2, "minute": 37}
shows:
{"hour": 15, "minute": 53}
